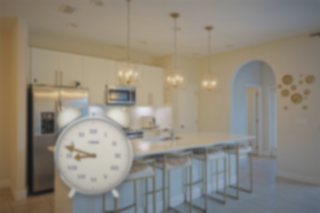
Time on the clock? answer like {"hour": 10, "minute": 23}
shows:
{"hour": 8, "minute": 48}
